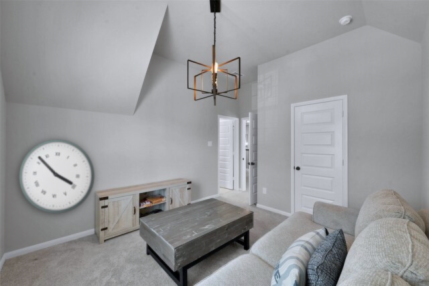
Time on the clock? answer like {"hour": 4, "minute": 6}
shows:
{"hour": 3, "minute": 52}
